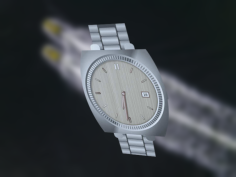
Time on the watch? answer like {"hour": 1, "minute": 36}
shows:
{"hour": 6, "minute": 31}
